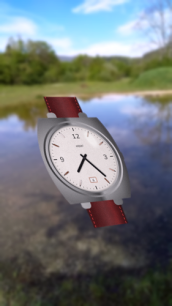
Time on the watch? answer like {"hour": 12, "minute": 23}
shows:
{"hour": 7, "minute": 24}
